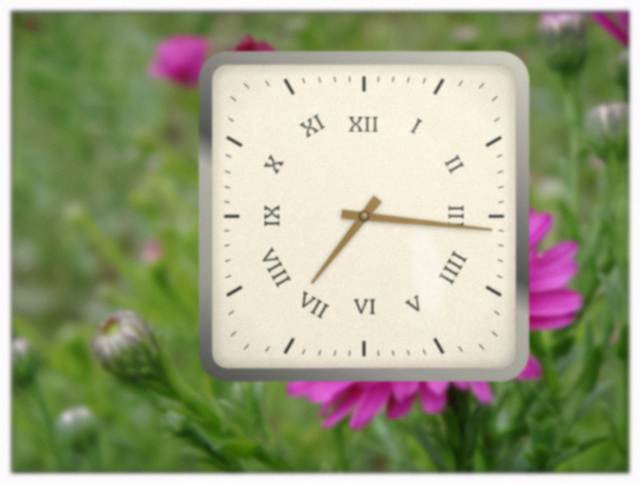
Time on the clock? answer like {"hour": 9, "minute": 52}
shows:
{"hour": 7, "minute": 16}
